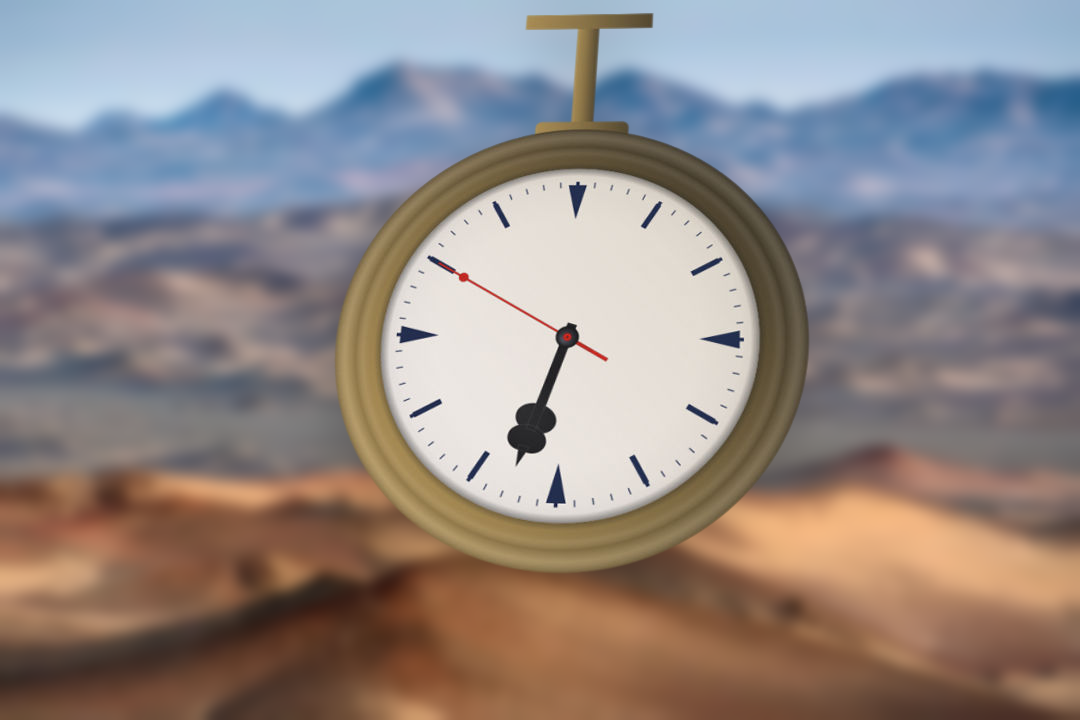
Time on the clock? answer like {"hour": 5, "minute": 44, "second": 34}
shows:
{"hour": 6, "minute": 32, "second": 50}
